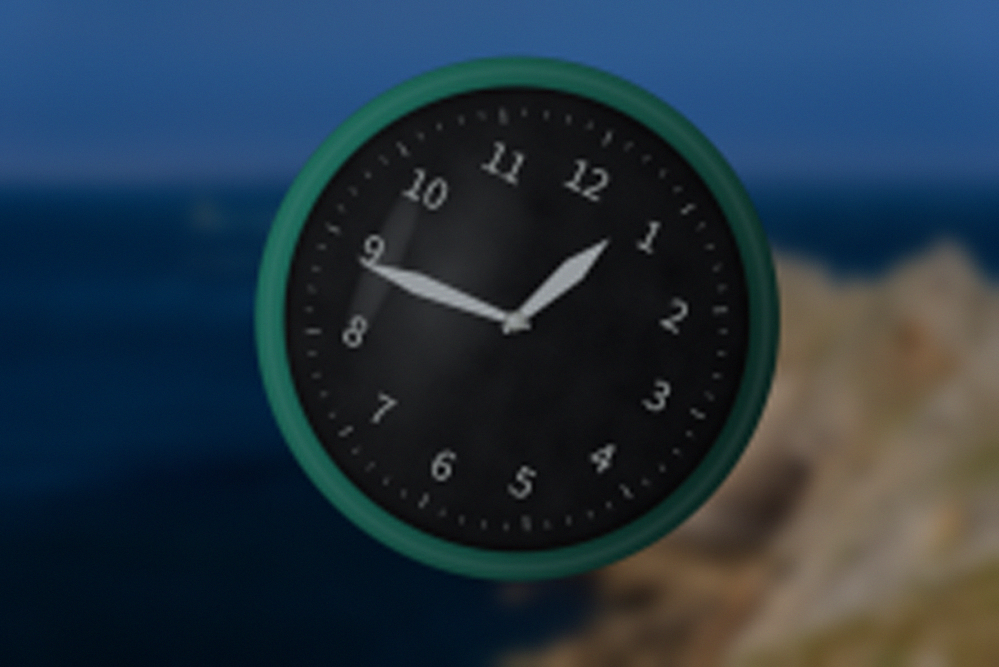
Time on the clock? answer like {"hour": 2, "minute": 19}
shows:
{"hour": 12, "minute": 44}
